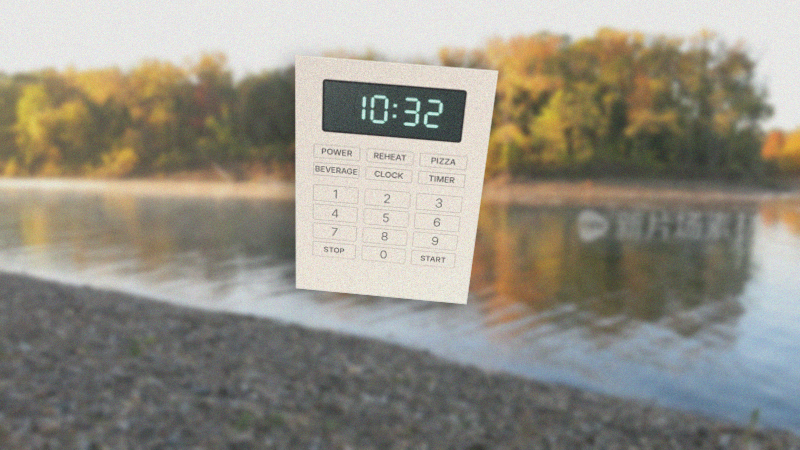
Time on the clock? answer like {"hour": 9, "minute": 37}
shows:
{"hour": 10, "minute": 32}
